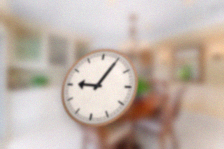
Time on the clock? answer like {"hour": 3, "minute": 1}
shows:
{"hour": 9, "minute": 5}
